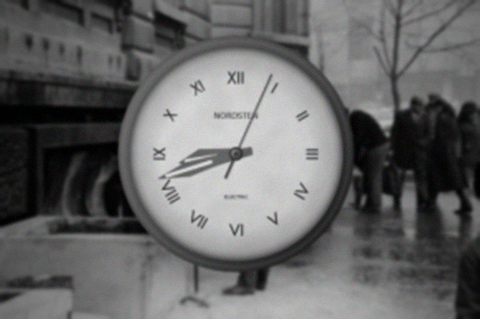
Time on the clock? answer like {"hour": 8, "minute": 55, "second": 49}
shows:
{"hour": 8, "minute": 42, "second": 4}
